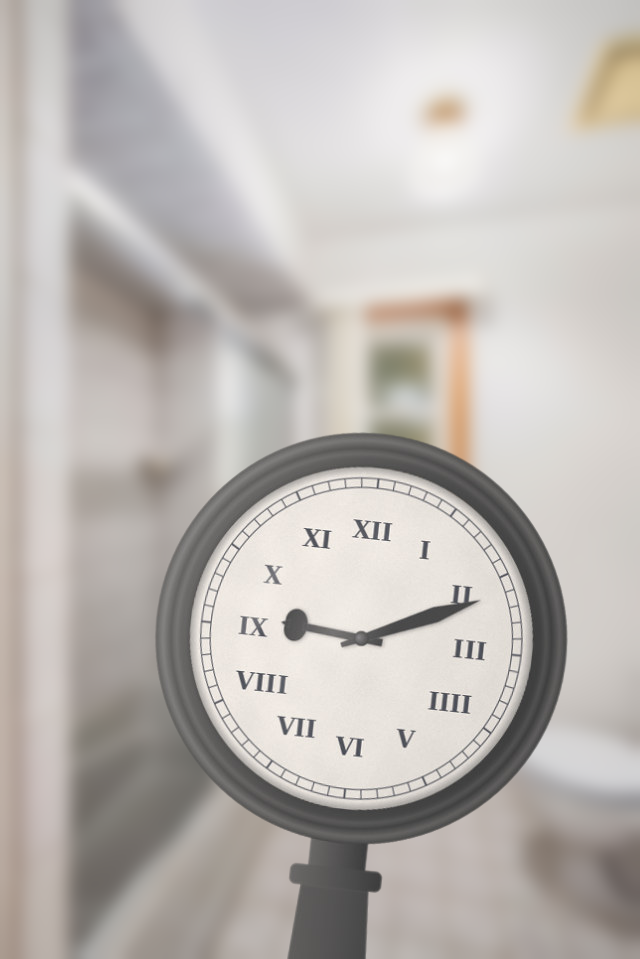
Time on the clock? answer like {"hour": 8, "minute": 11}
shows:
{"hour": 9, "minute": 11}
